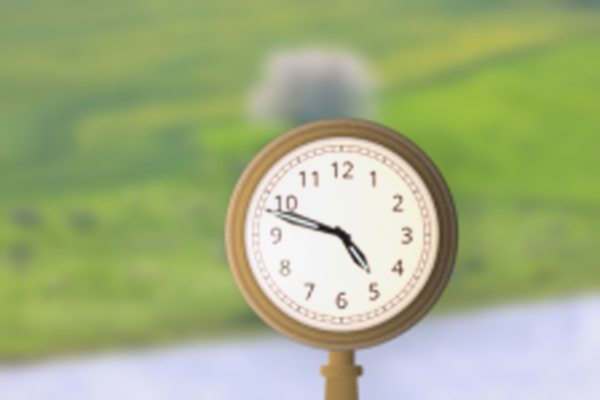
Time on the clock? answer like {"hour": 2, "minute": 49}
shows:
{"hour": 4, "minute": 48}
